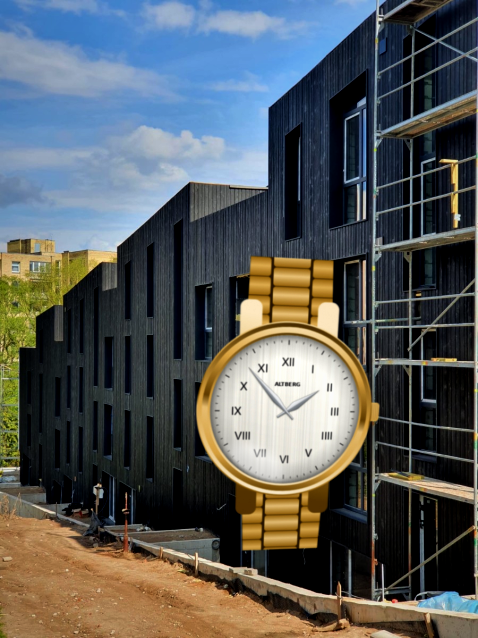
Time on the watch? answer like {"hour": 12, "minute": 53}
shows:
{"hour": 1, "minute": 53}
